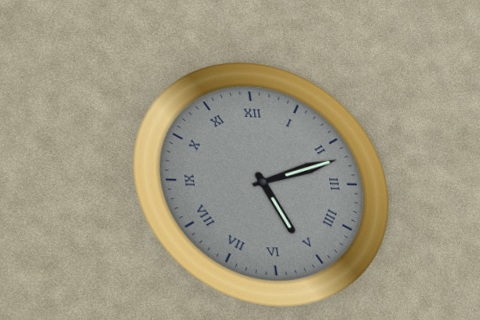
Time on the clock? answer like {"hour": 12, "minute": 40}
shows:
{"hour": 5, "minute": 12}
